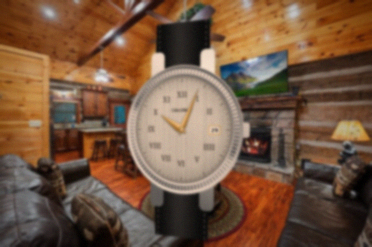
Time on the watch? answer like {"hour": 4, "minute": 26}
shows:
{"hour": 10, "minute": 4}
